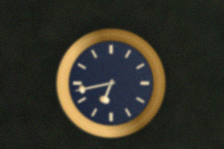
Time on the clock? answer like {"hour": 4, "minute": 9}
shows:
{"hour": 6, "minute": 43}
